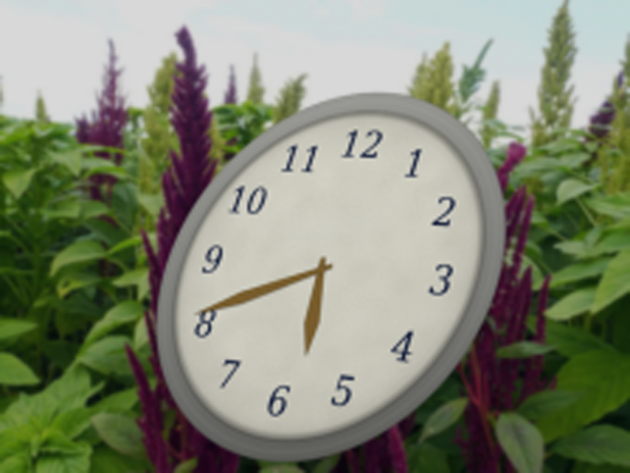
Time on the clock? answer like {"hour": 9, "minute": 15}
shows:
{"hour": 5, "minute": 41}
